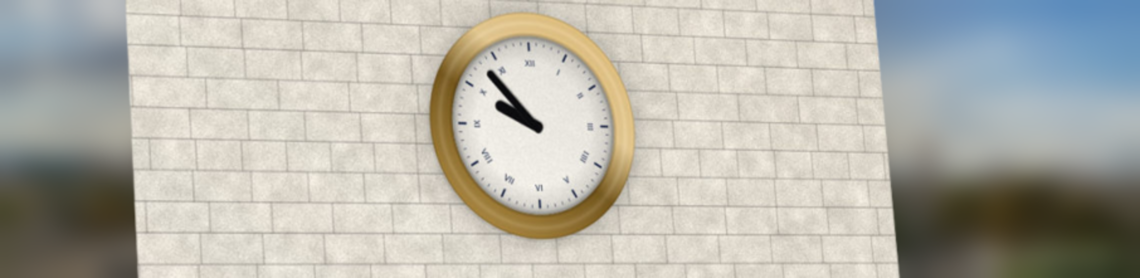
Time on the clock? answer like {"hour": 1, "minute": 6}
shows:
{"hour": 9, "minute": 53}
